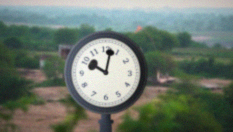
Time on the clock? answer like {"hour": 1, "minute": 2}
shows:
{"hour": 10, "minute": 2}
